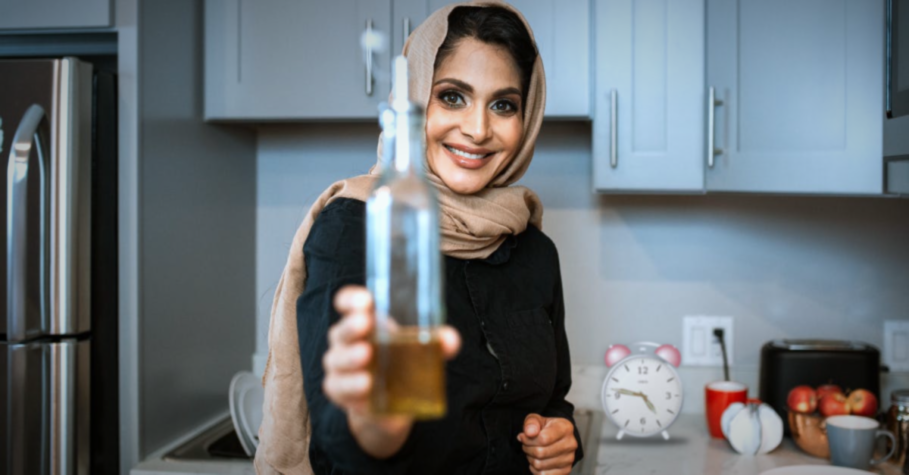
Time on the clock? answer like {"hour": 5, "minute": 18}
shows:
{"hour": 4, "minute": 47}
